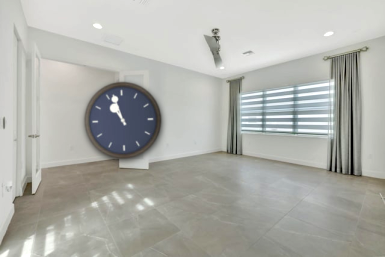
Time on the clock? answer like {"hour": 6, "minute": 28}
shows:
{"hour": 10, "minute": 57}
